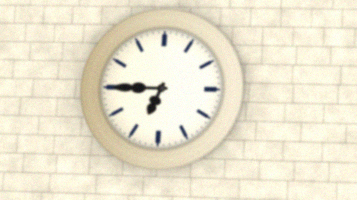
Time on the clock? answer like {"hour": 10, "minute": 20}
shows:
{"hour": 6, "minute": 45}
